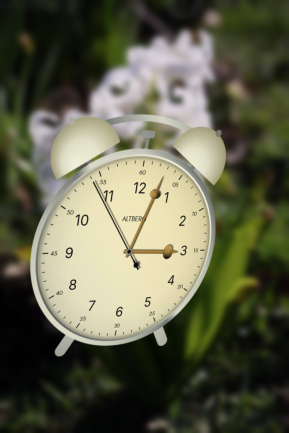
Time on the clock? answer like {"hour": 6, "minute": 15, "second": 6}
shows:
{"hour": 3, "minute": 2, "second": 54}
